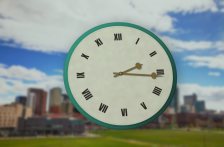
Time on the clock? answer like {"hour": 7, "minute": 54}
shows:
{"hour": 2, "minute": 16}
